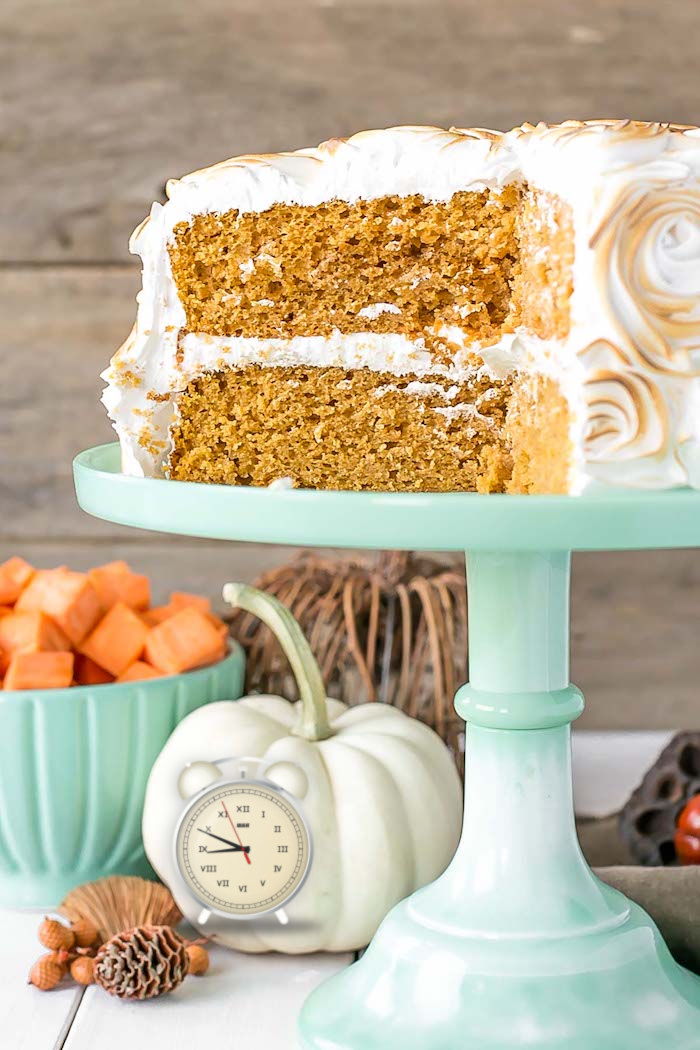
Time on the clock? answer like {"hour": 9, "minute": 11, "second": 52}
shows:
{"hour": 8, "minute": 48, "second": 56}
